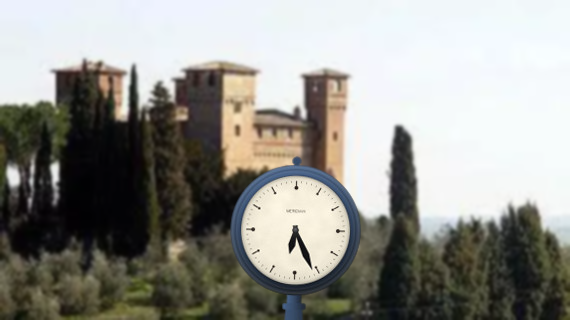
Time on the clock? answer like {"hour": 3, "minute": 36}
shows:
{"hour": 6, "minute": 26}
